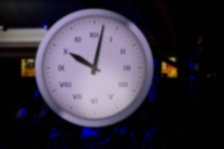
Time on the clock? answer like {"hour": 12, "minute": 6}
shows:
{"hour": 10, "minute": 2}
